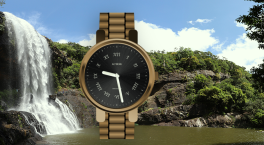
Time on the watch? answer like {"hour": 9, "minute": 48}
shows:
{"hour": 9, "minute": 28}
